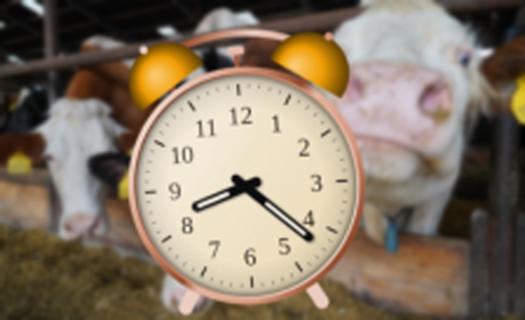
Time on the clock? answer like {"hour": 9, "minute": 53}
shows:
{"hour": 8, "minute": 22}
